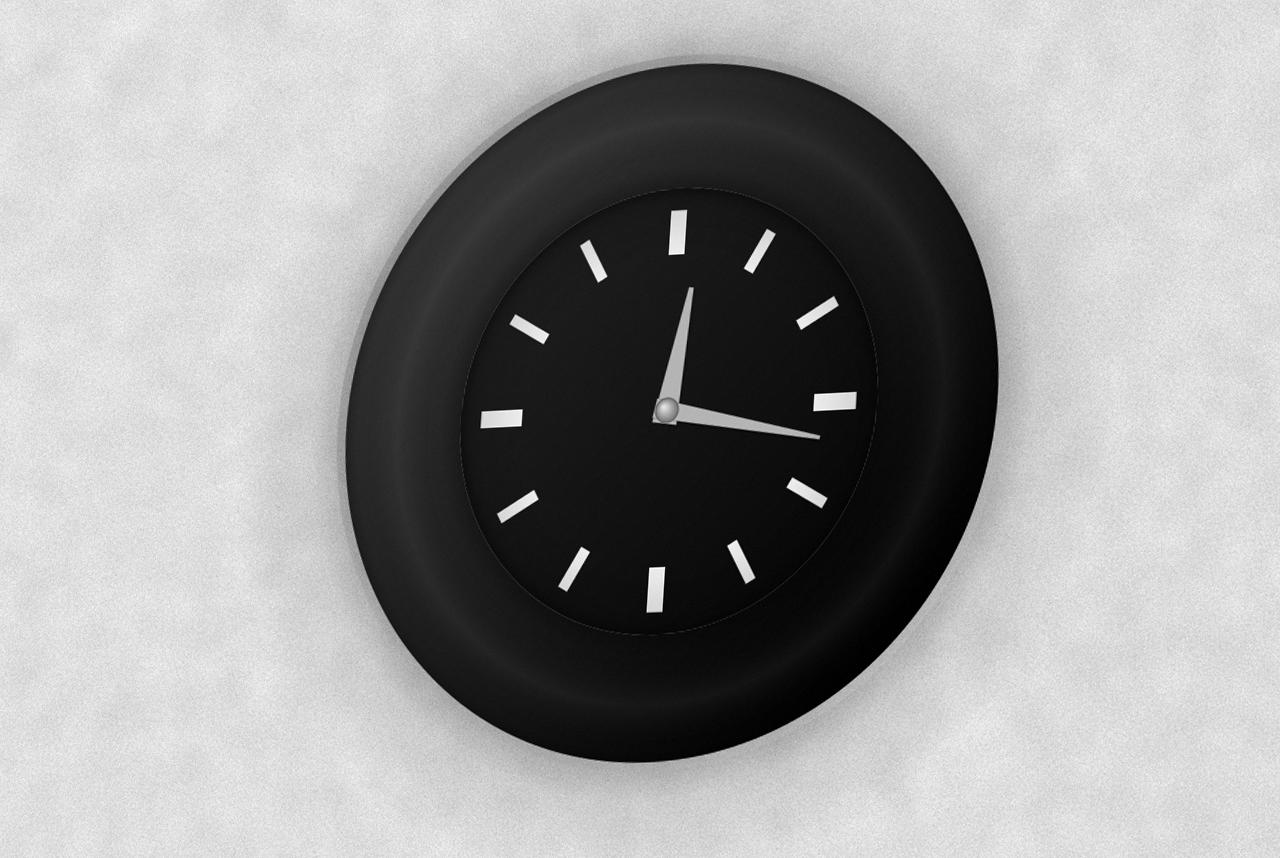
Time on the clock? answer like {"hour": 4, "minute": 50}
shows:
{"hour": 12, "minute": 17}
